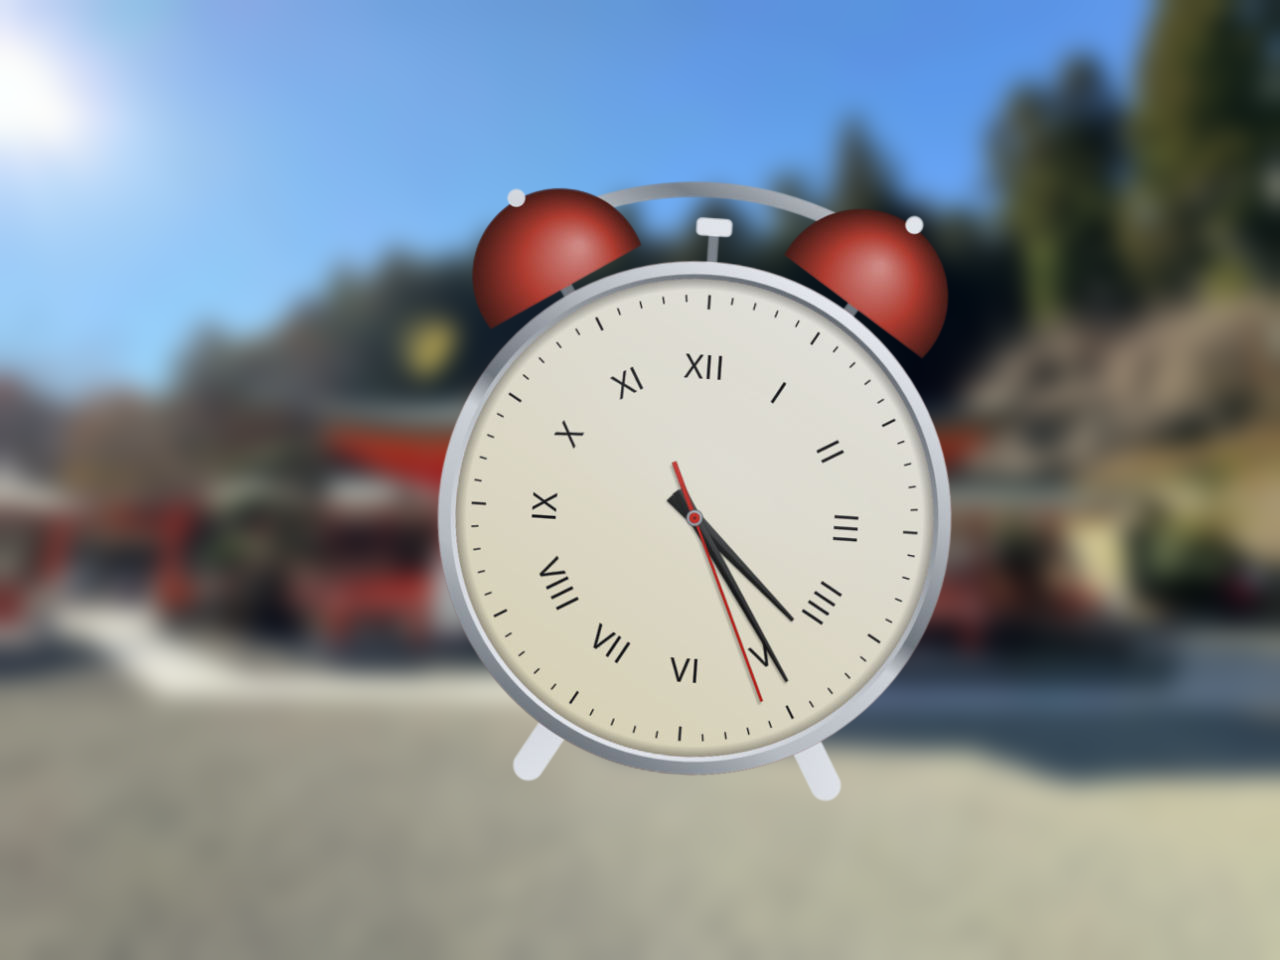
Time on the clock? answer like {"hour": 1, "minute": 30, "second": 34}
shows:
{"hour": 4, "minute": 24, "second": 26}
